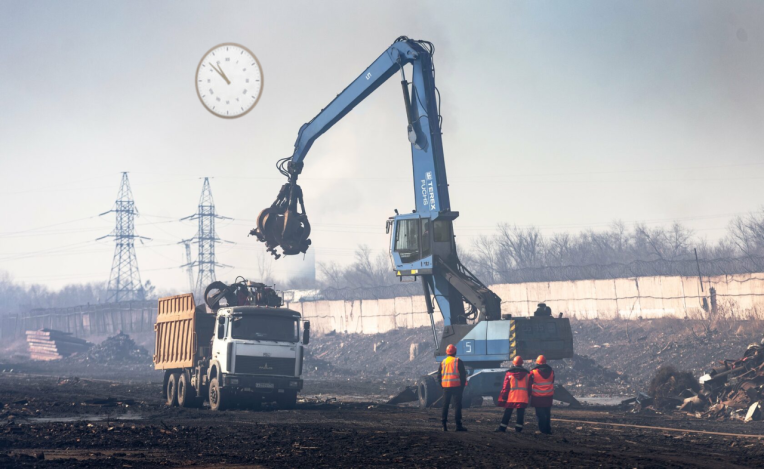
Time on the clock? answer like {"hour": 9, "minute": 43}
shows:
{"hour": 10, "minute": 52}
